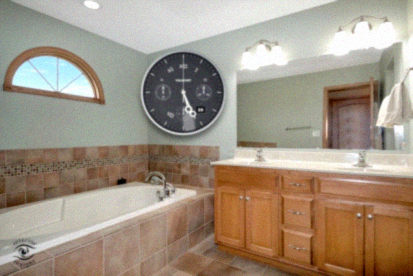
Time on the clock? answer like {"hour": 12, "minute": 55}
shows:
{"hour": 5, "minute": 26}
